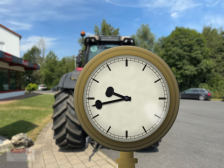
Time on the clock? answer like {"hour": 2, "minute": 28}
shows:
{"hour": 9, "minute": 43}
